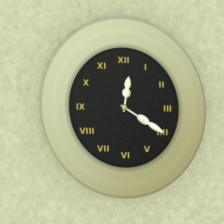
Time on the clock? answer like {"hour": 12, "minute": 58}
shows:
{"hour": 12, "minute": 20}
